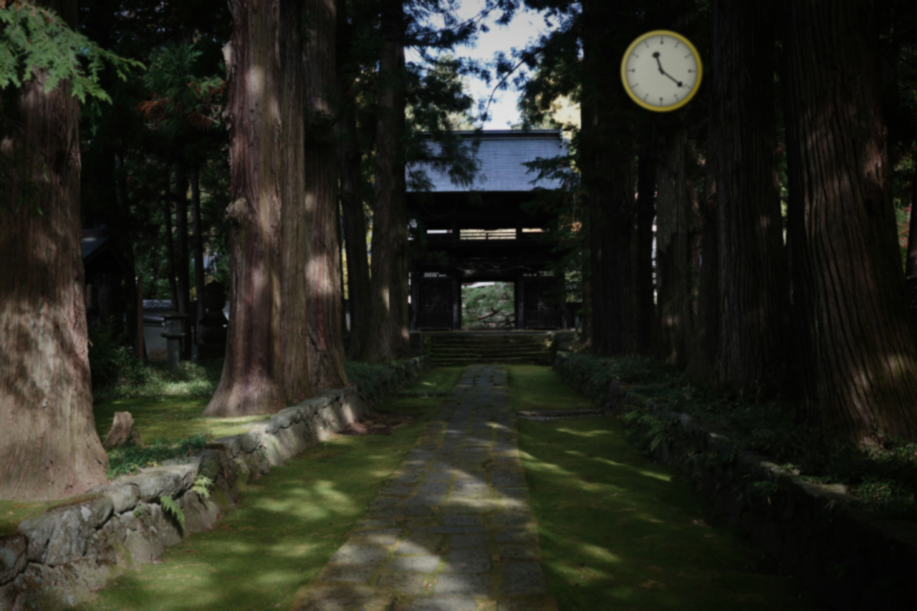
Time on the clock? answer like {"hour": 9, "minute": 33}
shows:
{"hour": 11, "minute": 21}
